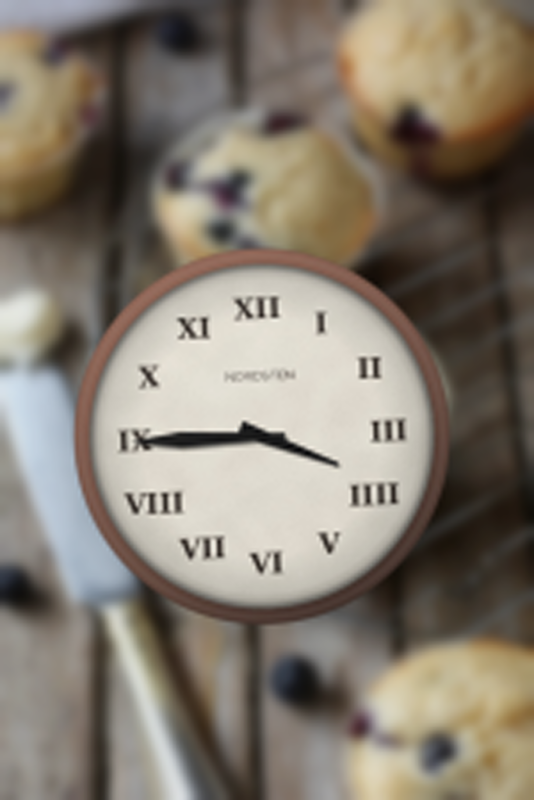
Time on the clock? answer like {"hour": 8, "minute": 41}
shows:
{"hour": 3, "minute": 45}
